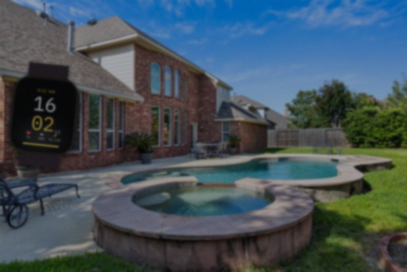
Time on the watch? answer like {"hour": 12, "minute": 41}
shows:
{"hour": 16, "minute": 2}
